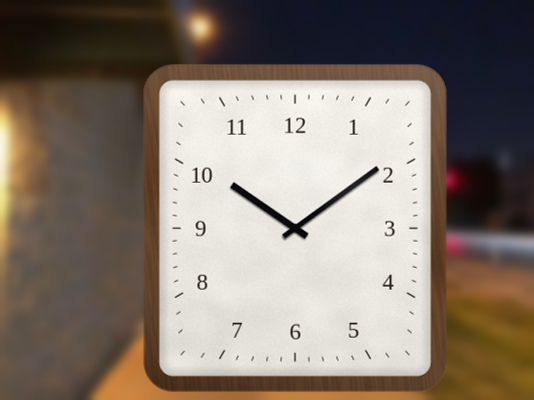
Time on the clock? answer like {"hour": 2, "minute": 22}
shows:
{"hour": 10, "minute": 9}
